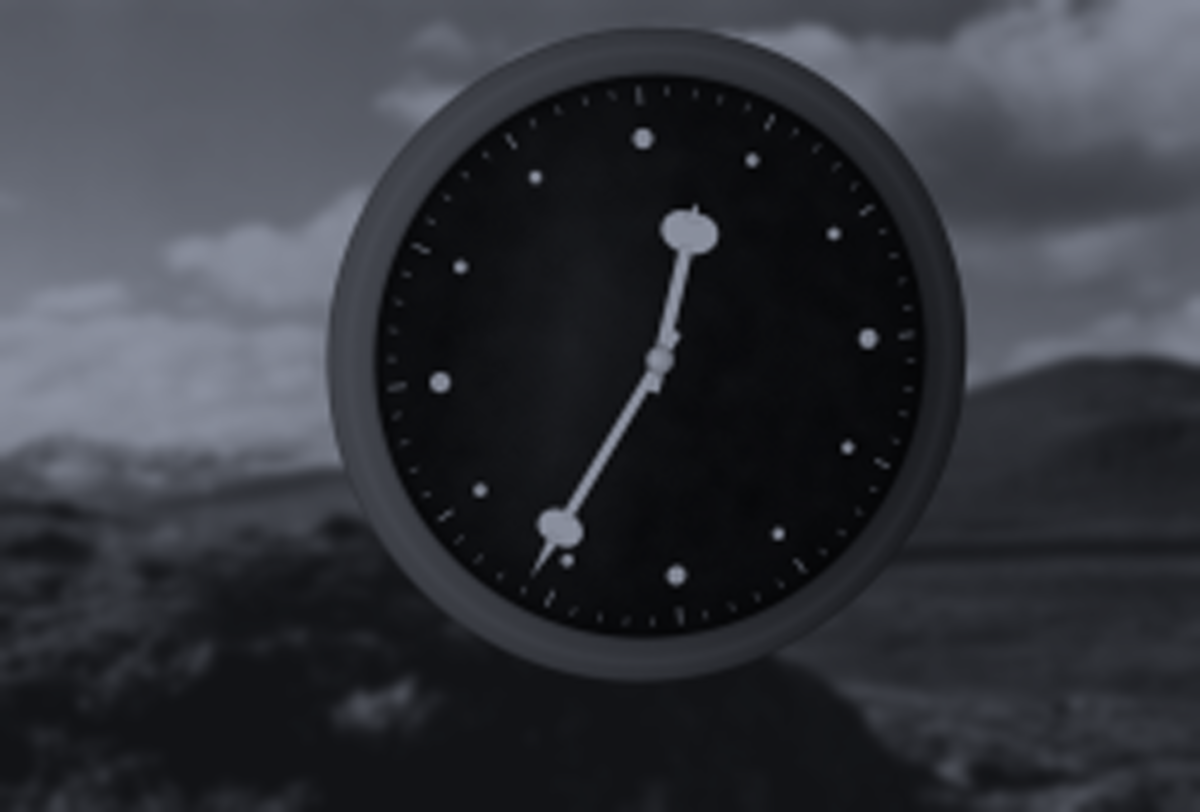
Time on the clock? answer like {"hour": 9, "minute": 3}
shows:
{"hour": 12, "minute": 36}
